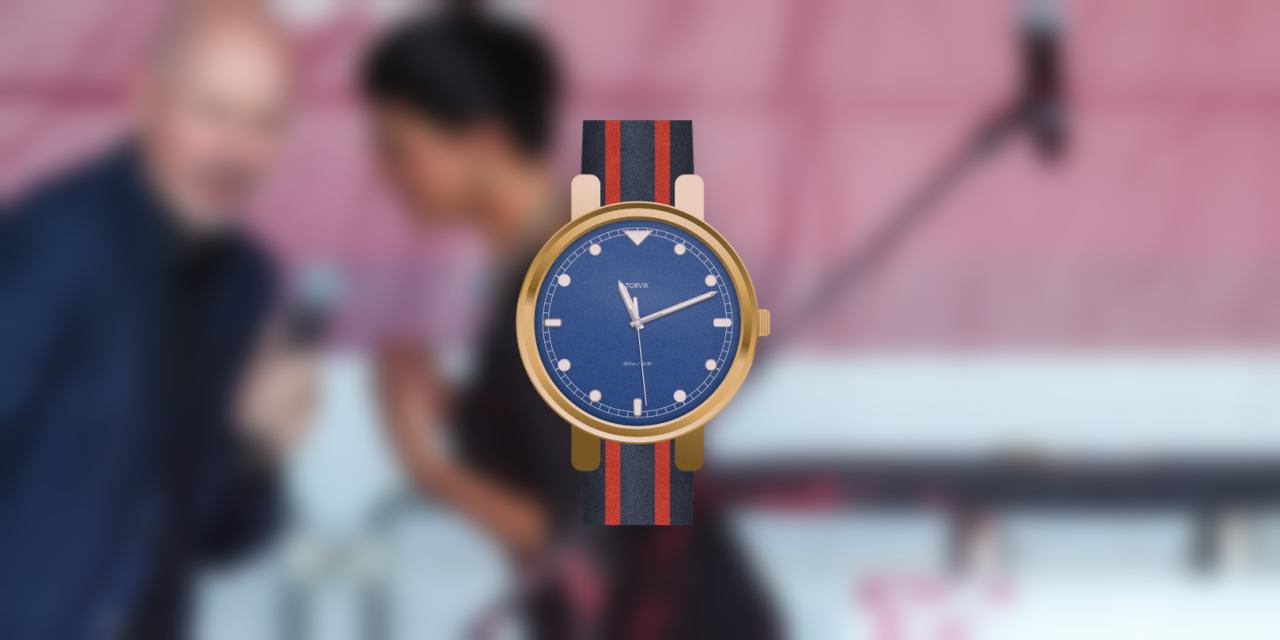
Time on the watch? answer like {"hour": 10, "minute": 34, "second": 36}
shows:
{"hour": 11, "minute": 11, "second": 29}
